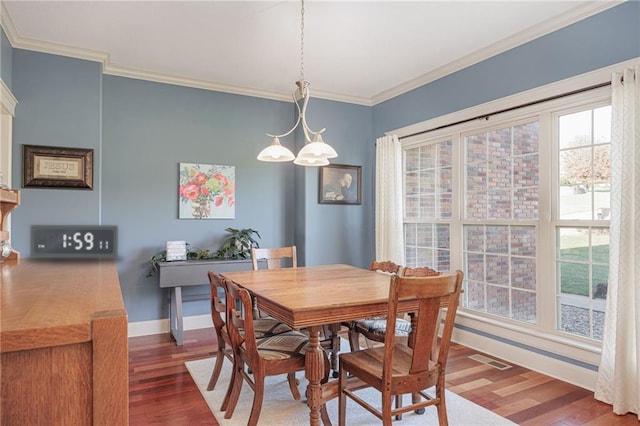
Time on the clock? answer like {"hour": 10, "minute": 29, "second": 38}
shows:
{"hour": 1, "minute": 59, "second": 11}
